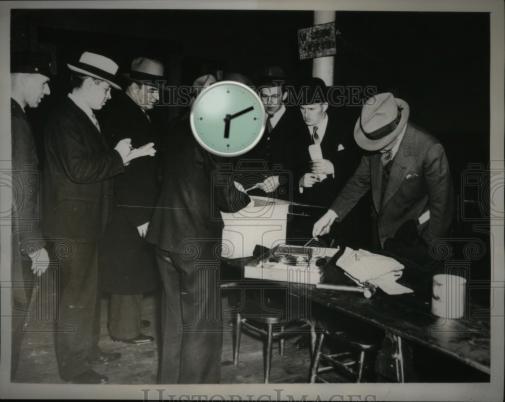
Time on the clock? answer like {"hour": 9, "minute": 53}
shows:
{"hour": 6, "minute": 11}
